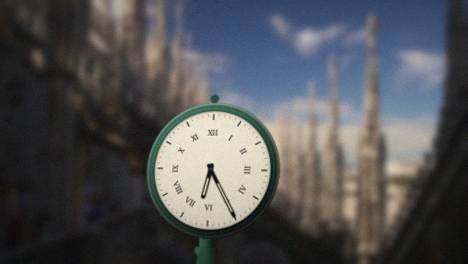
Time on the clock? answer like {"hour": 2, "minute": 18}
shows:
{"hour": 6, "minute": 25}
